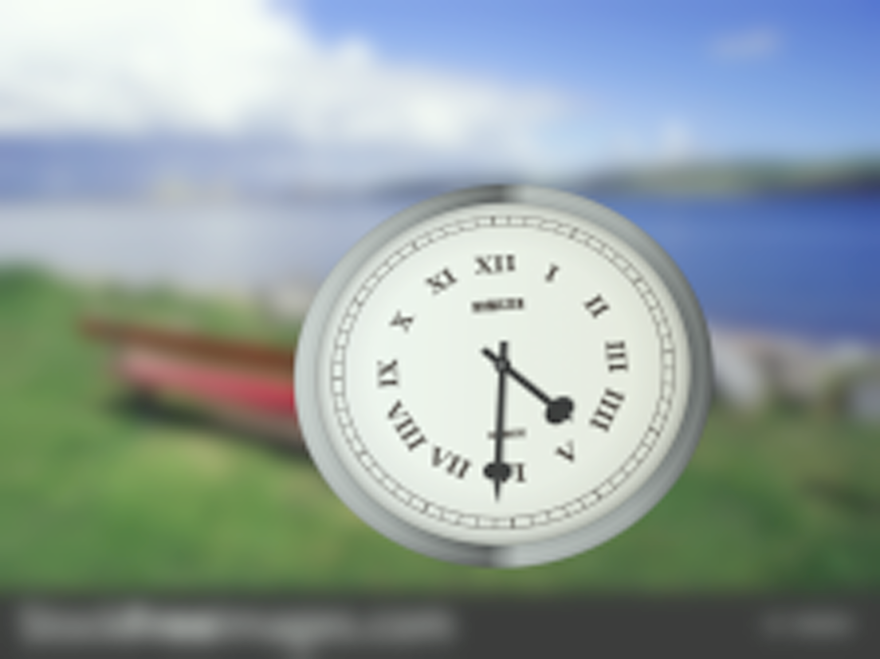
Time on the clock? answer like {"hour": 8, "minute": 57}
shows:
{"hour": 4, "minute": 31}
